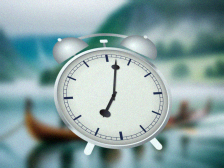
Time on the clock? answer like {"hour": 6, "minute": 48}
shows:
{"hour": 7, "minute": 2}
